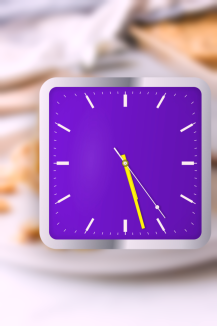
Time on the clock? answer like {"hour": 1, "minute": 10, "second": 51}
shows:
{"hour": 5, "minute": 27, "second": 24}
